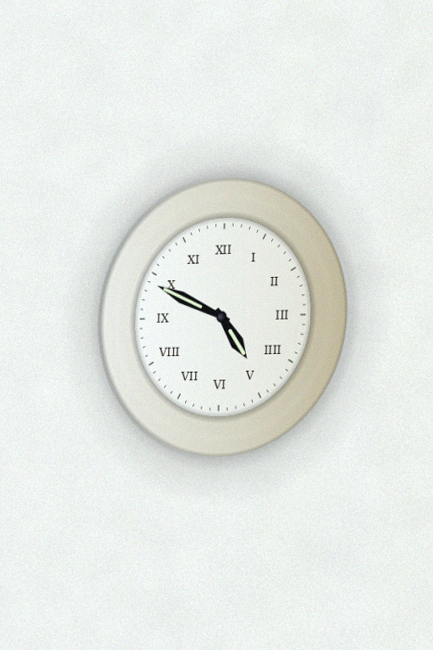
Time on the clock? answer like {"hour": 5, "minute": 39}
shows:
{"hour": 4, "minute": 49}
